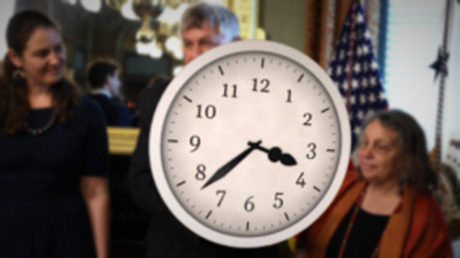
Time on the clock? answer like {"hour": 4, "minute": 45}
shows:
{"hour": 3, "minute": 38}
